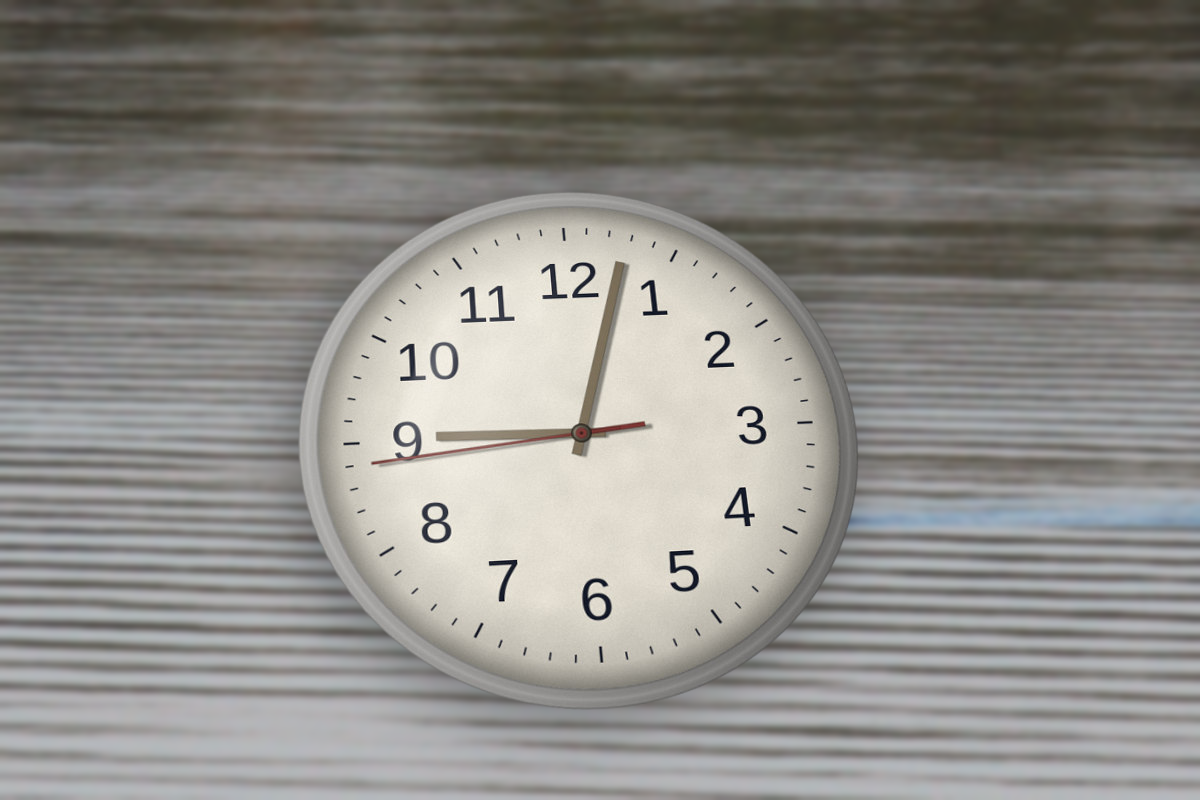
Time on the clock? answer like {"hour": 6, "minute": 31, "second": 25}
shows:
{"hour": 9, "minute": 2, "second": 44}
